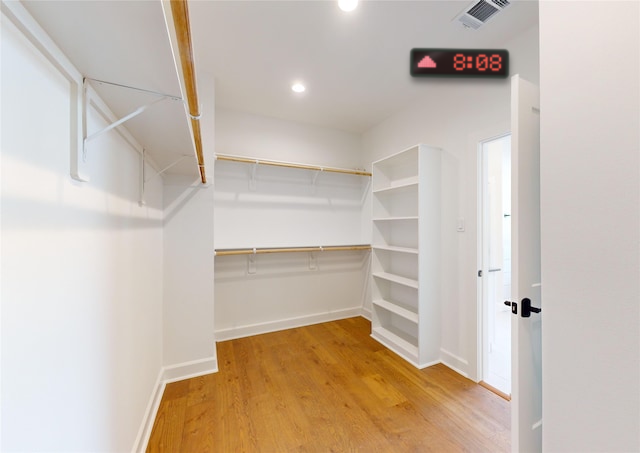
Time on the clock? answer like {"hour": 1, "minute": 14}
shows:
{"hour": 8, "minute": 8}
